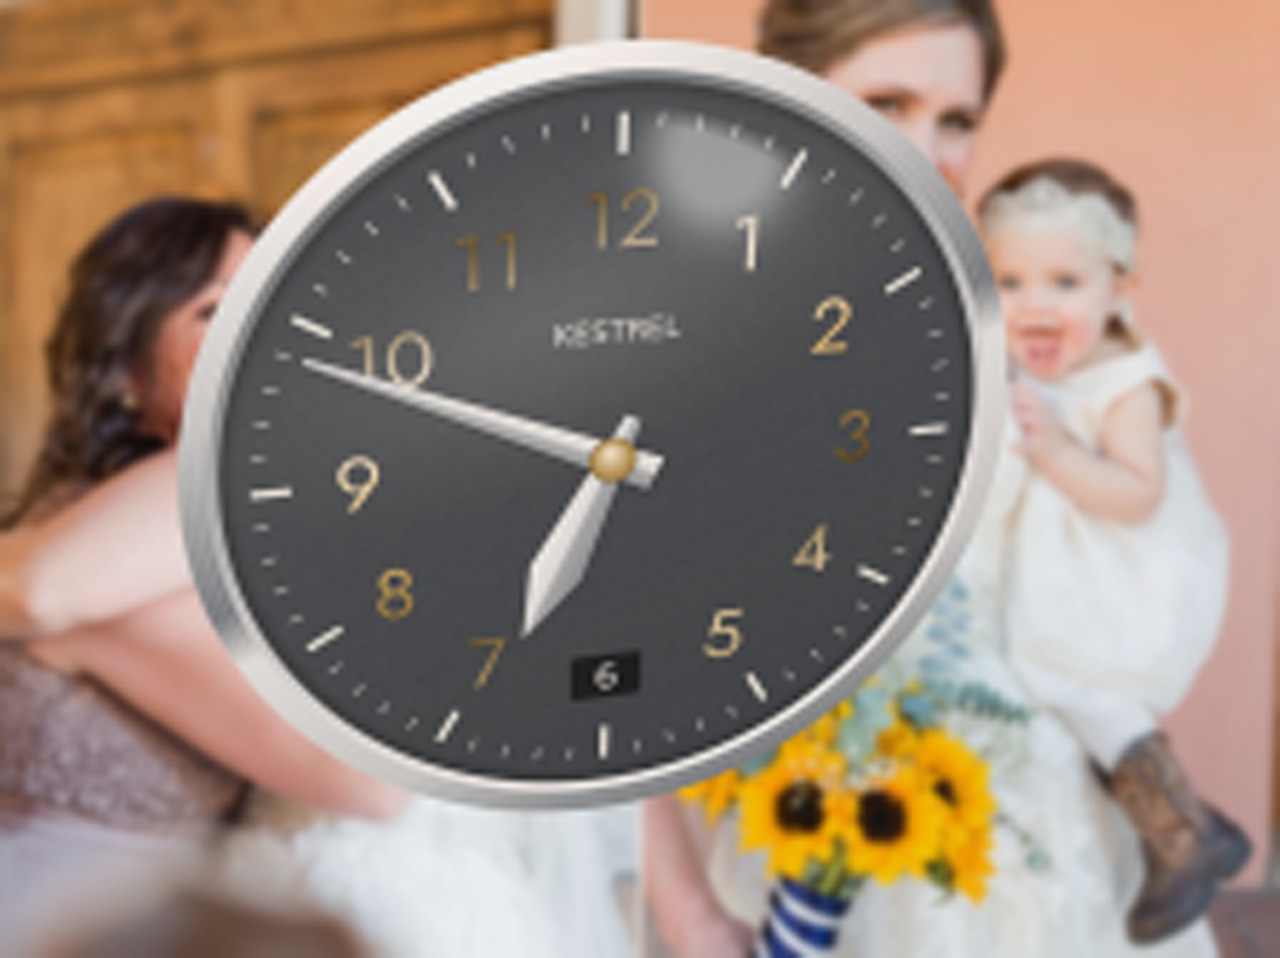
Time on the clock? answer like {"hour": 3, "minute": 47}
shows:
{"hour": 6, "minute": 49}
